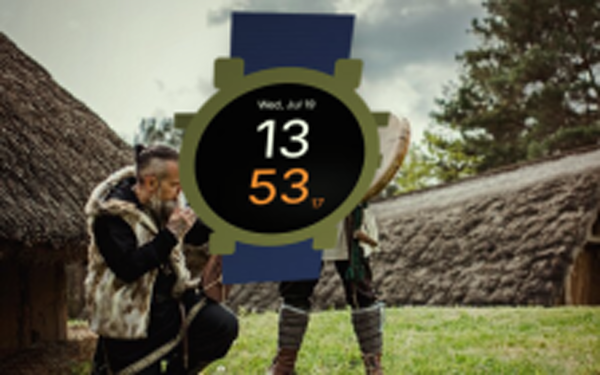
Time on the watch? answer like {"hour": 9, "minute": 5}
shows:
{"hour": 13, "minute": 53}
